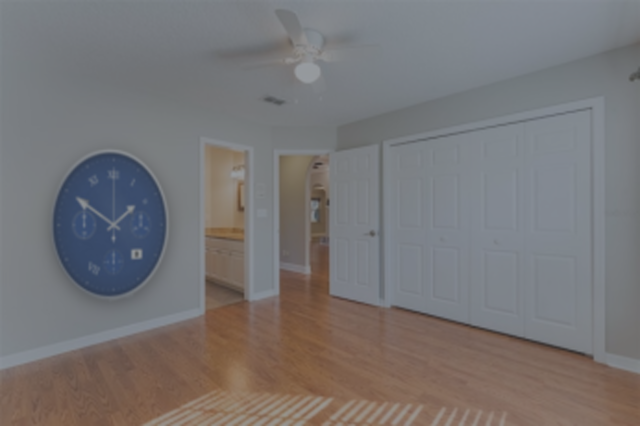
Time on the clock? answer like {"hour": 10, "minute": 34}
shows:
{"hour": 1, "minute": 50}
